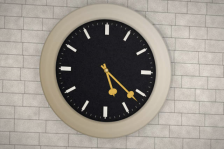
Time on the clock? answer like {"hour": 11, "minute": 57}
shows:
{"hour": 5, "minute": 22}
